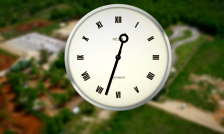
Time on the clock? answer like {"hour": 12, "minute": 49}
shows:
{"hour": 12, "minute": 33}
